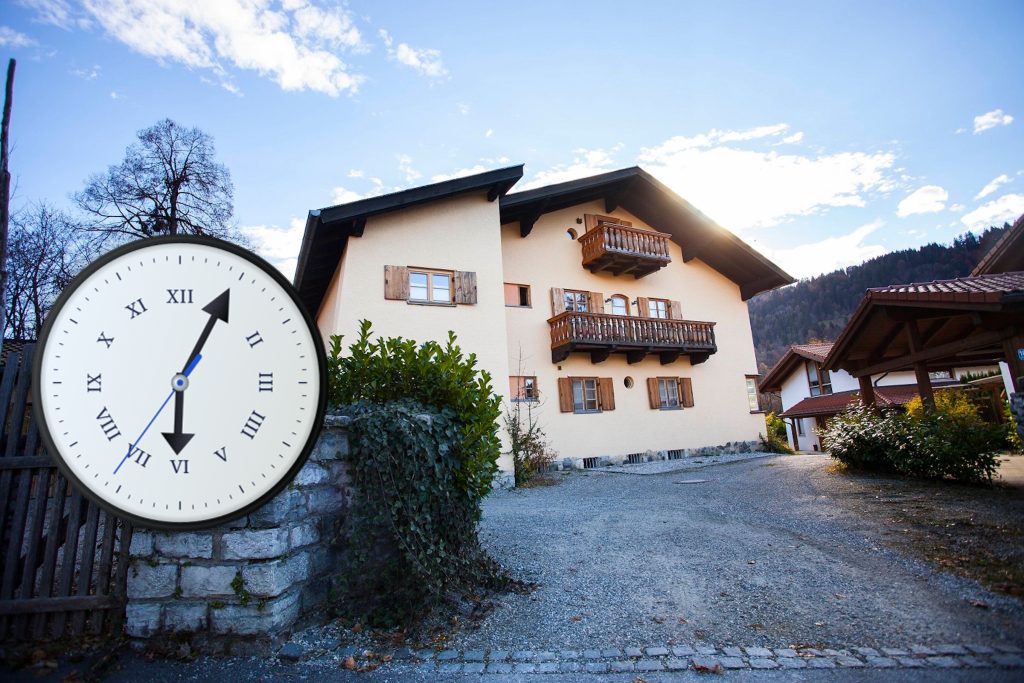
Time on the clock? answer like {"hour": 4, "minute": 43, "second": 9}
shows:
{"hour": 6, "minute": 4, "second": 36}
